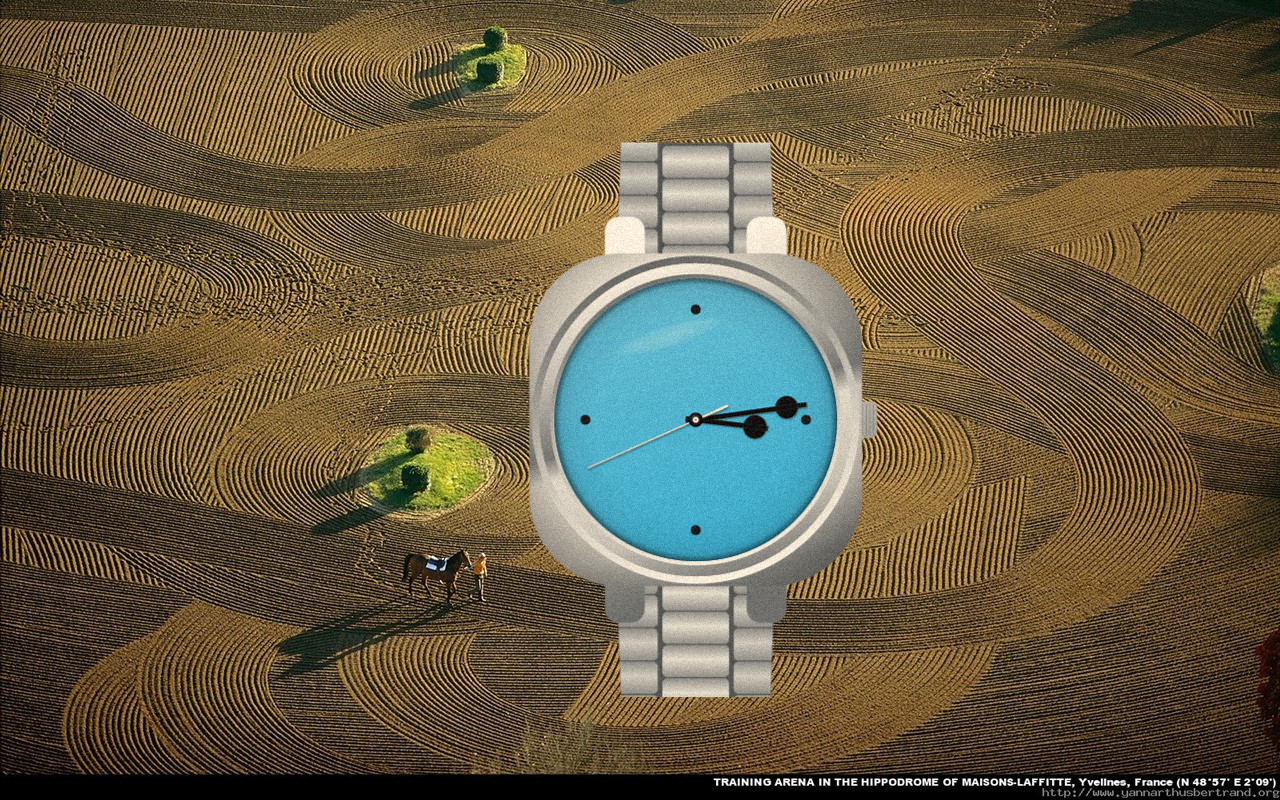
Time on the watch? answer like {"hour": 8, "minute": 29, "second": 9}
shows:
{"hour": 3, "minute": 13, "second": 41}
